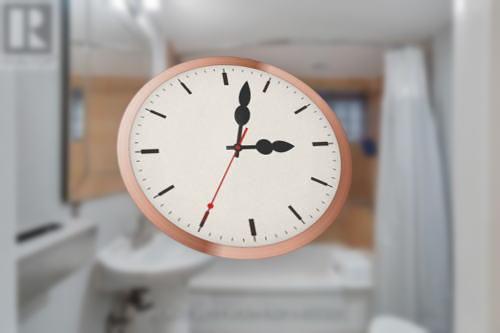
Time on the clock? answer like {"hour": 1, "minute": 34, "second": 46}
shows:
{"hour": 3, "minute": 2, "second": 35}
